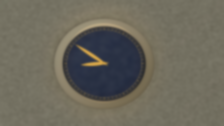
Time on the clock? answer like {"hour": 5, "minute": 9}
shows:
{"hour": 8, "minute": 51}
